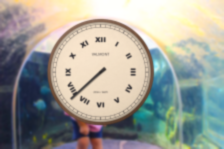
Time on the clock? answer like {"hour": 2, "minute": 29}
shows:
{"hour": 7, "minute": 38}
